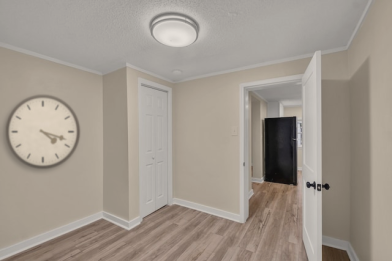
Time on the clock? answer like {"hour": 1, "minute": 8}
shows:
{"hour": 4, "minute": 18}
